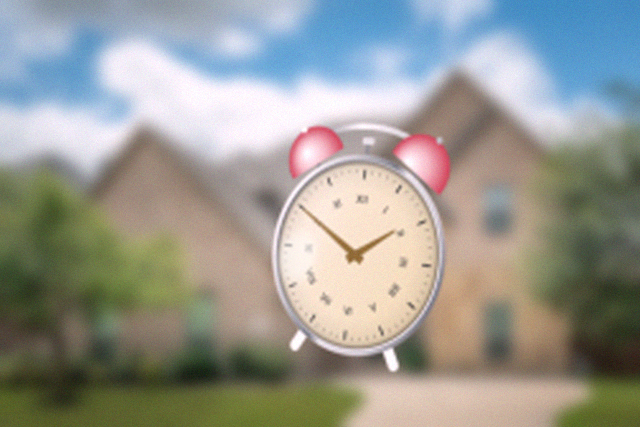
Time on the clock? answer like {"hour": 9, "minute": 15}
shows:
{"hour": 1, "minute": 50}
